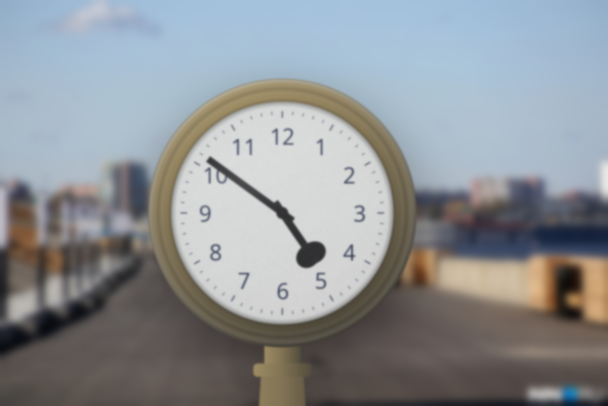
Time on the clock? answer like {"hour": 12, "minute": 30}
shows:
{"hour": 4, "minute": 51}
